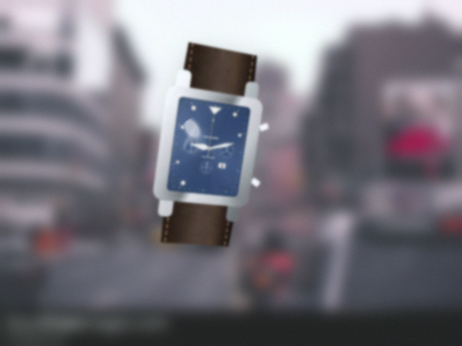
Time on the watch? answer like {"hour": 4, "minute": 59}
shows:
{"hour": 9, "minute": 12}
